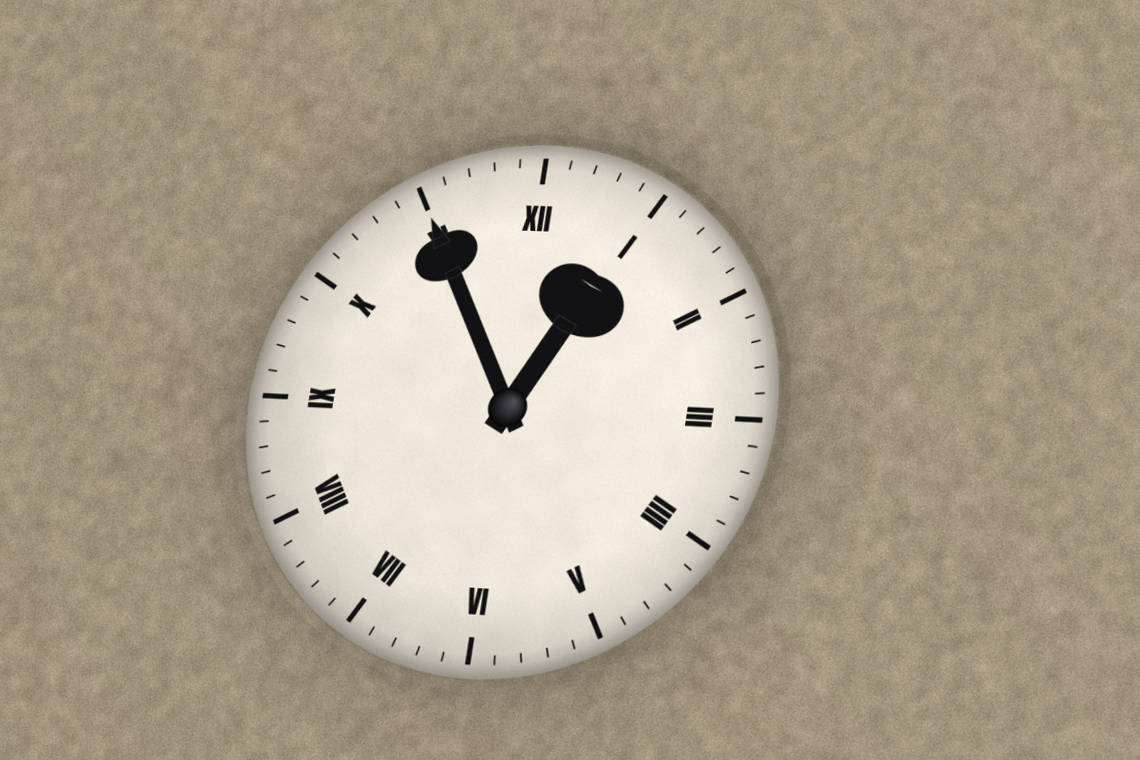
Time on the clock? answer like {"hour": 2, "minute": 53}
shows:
{"hour": 12, "minute": 55}
